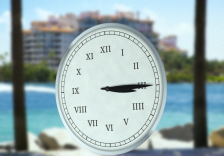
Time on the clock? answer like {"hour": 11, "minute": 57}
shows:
{"hour": 3, "minute": 15}
